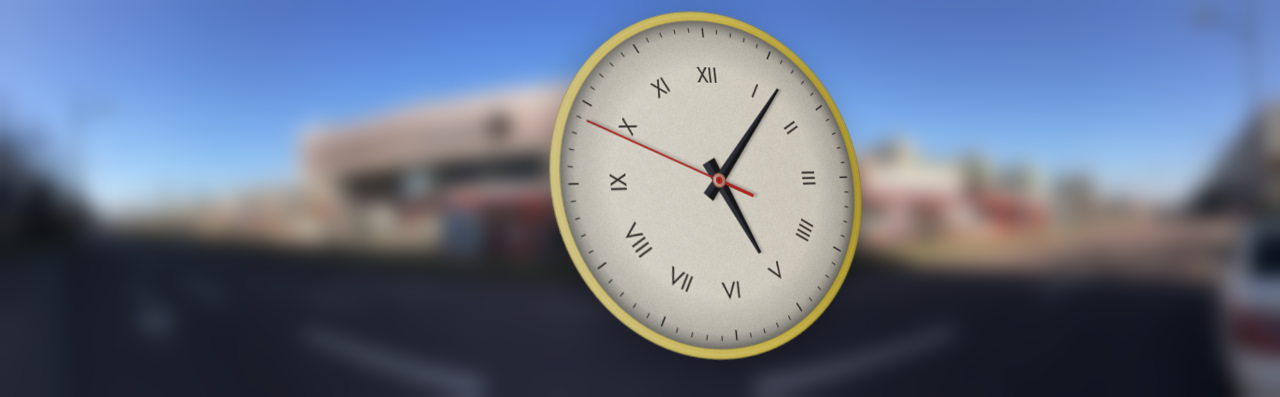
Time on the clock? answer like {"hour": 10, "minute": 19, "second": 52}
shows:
{"hour": 5, "minute": 6, "second": 49}
